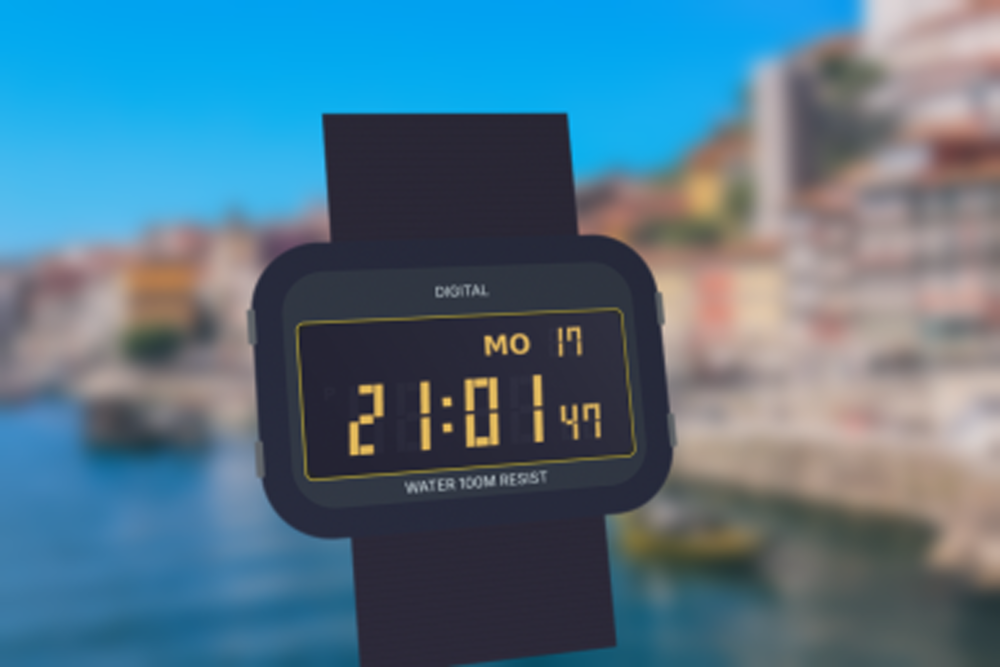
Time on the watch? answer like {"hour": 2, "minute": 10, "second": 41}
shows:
{"hour": 21, "minute": 1, "second": 47}
